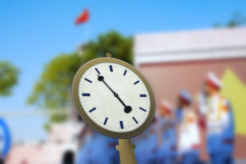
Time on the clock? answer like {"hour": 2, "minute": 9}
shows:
{"hour": 4, "minute": 54}
